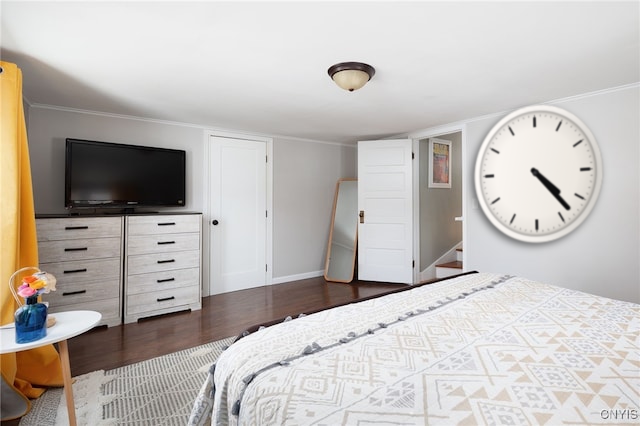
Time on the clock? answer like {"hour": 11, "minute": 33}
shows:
{"hour": 4, "minute": 23}
